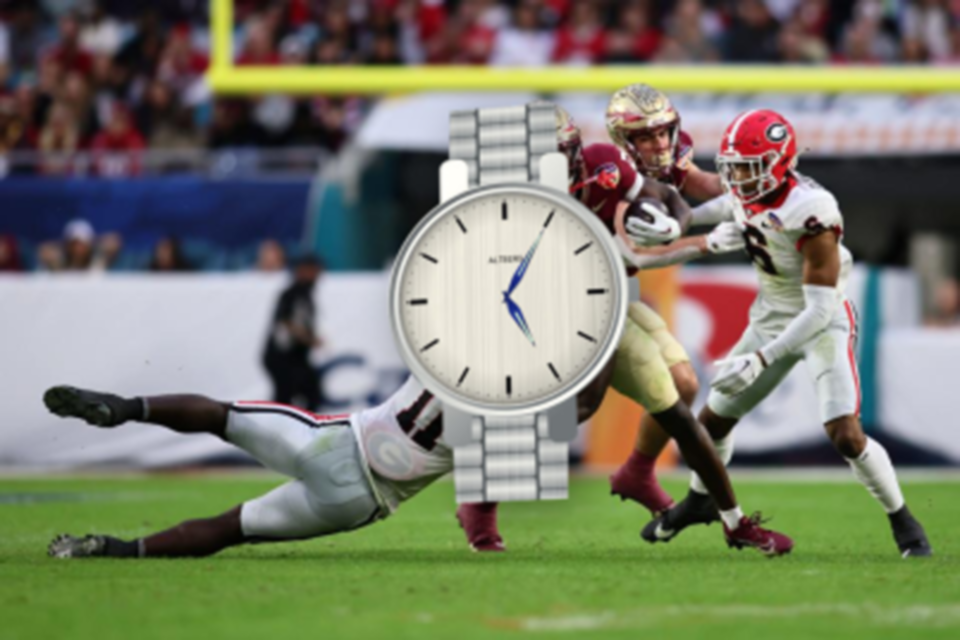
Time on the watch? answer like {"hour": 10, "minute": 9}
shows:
{"hour": 5, "minute": 5}
